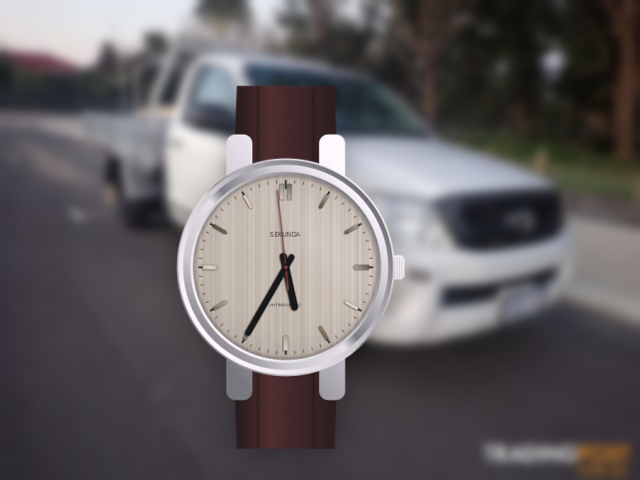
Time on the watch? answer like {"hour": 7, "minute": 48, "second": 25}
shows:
{"hour": 5, "minute": 34, "second": 59}
